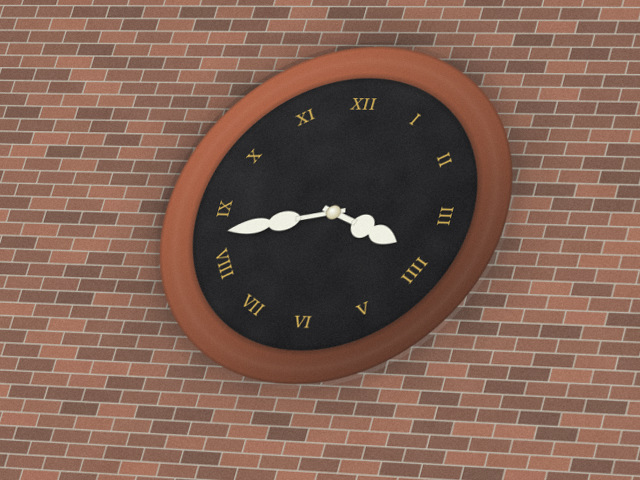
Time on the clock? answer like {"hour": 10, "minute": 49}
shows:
{"hour": 3, "minute": 43}
